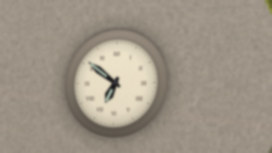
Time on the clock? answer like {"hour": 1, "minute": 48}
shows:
{"hour": 6, "minute": 51}
